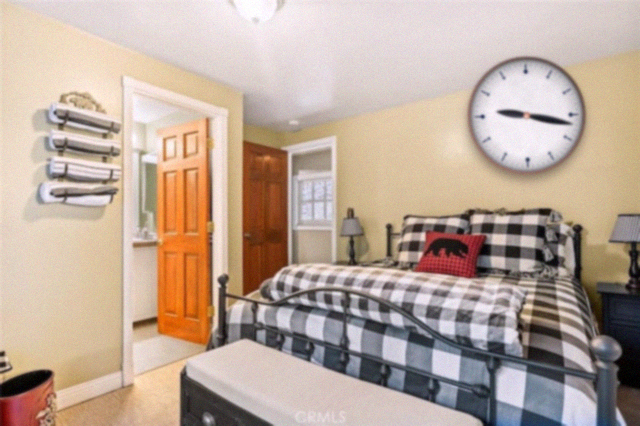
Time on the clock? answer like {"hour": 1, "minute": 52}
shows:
{"hour": 9, "minute": 17}
